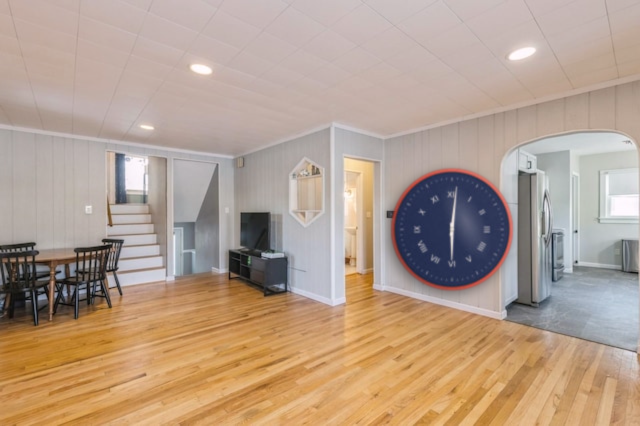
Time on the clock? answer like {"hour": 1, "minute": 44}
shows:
{"hour": 6, "minute": 1}
